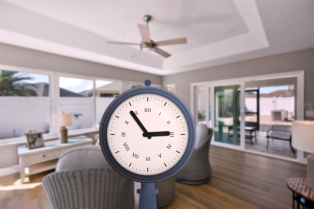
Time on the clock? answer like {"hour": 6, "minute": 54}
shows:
{"hour": 2, "minute": 54}
